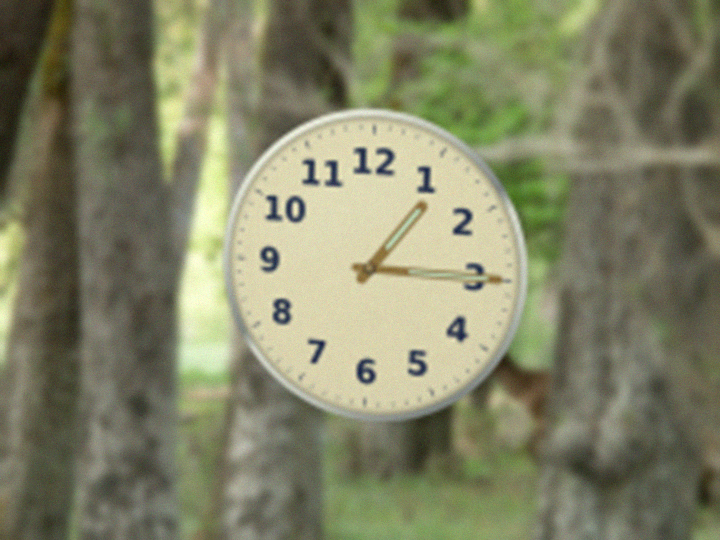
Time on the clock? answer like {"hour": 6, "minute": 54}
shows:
{"hour": 1, "minute": 15}
